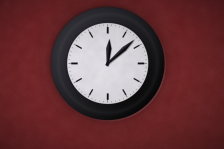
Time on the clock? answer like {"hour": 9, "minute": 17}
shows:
{"hour": 12, "minute": 8}
